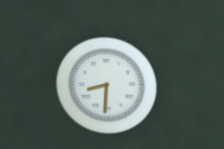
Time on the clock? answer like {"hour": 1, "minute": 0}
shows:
{"hour": 8, "minute": 31}
